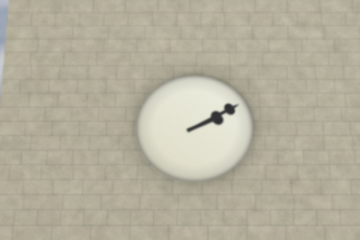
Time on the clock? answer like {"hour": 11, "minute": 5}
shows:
{"hour": 2, "minute": 10}
